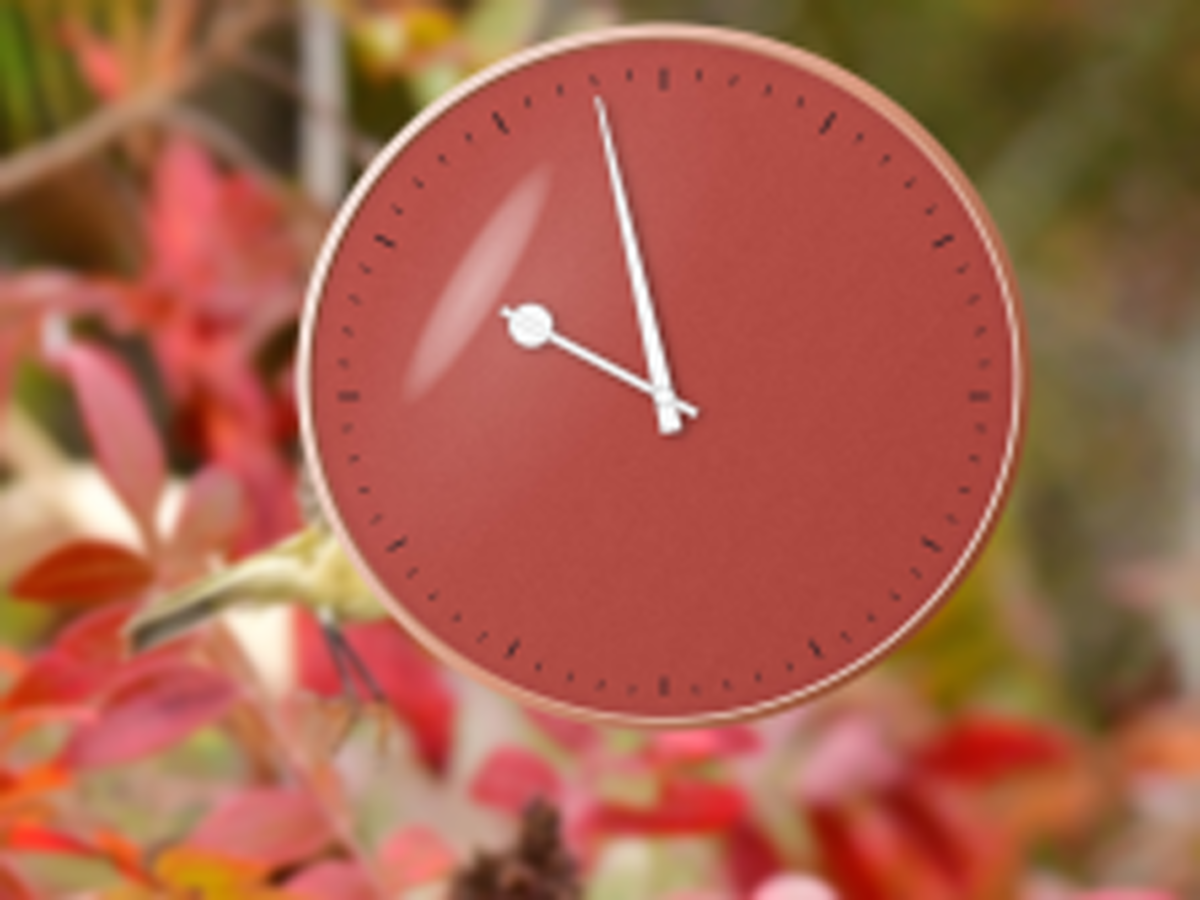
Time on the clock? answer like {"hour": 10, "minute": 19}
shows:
{"hour": 9, "minute": 58}
